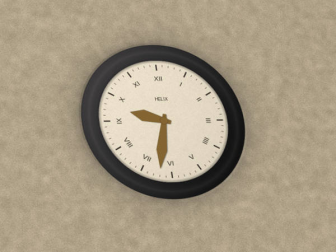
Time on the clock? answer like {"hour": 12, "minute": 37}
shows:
{"hour": 9, "minute": 32}
